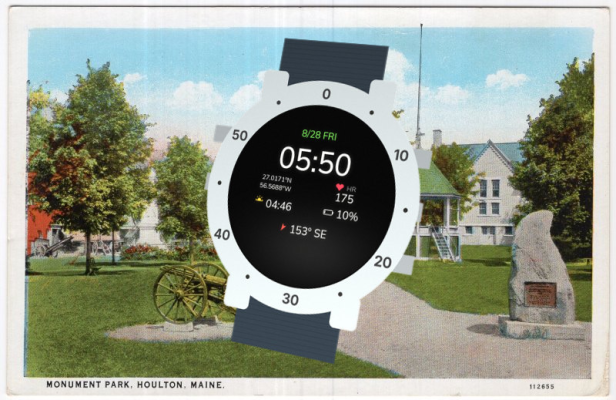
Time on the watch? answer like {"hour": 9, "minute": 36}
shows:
{"hour": 5, "minute": 50}
